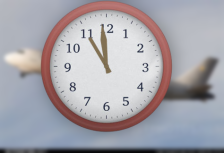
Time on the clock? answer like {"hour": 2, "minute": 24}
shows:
{"hour": 10, "minute": 59}
